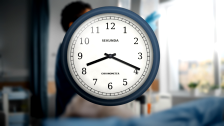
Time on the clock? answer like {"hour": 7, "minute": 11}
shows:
{"hour": 8, "minute": 19}
